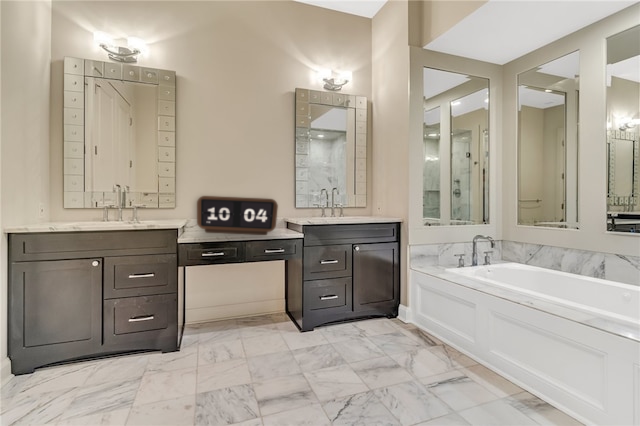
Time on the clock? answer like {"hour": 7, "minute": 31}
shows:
{"hour": 10, "minute": 4}
